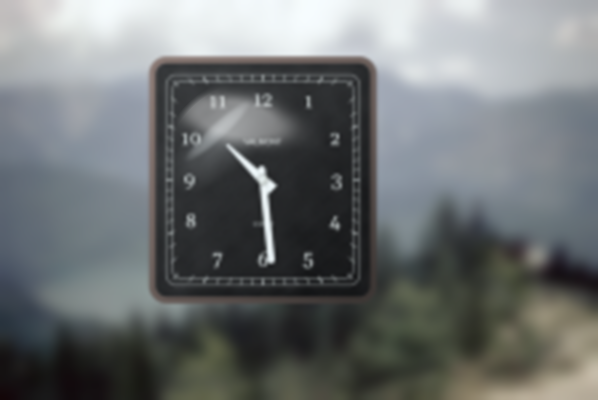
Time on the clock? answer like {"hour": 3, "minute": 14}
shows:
{"hour": 10, "minute": 29}
